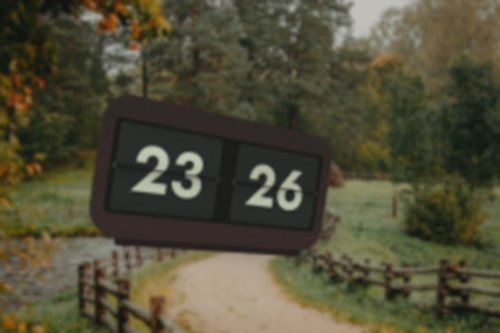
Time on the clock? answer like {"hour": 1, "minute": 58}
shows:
{"hour": 23, "minute": 26}
